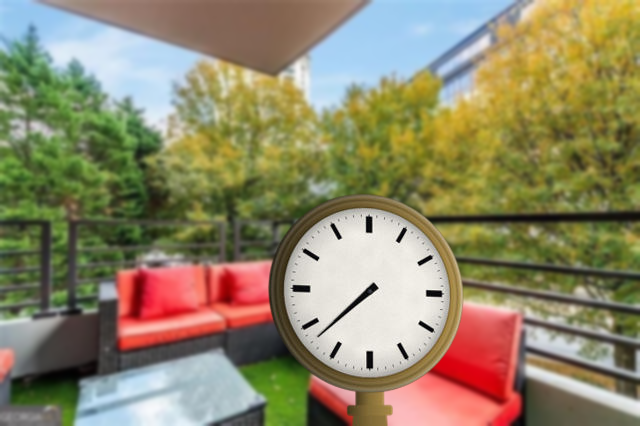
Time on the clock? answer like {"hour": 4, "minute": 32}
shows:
{"hour": 7, "minute": 38}
